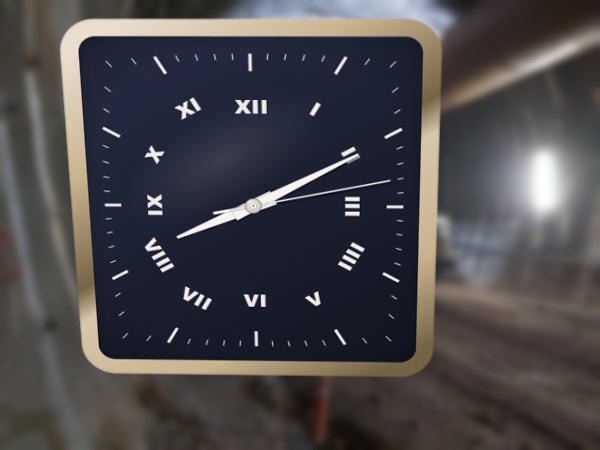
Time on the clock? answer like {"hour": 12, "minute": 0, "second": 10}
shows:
{"hour": 8, "minute": 10, "second": 13}
